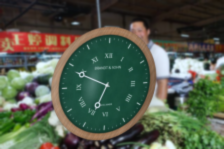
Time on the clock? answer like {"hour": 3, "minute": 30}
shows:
{"hour": 6, "minute": 49}
